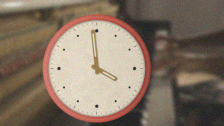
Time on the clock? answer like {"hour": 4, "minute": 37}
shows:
{"hour": 3, "minute": 59}
